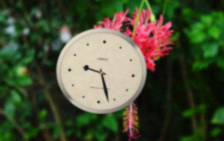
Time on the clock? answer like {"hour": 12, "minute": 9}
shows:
{"hour": 9, "minute": 27}
